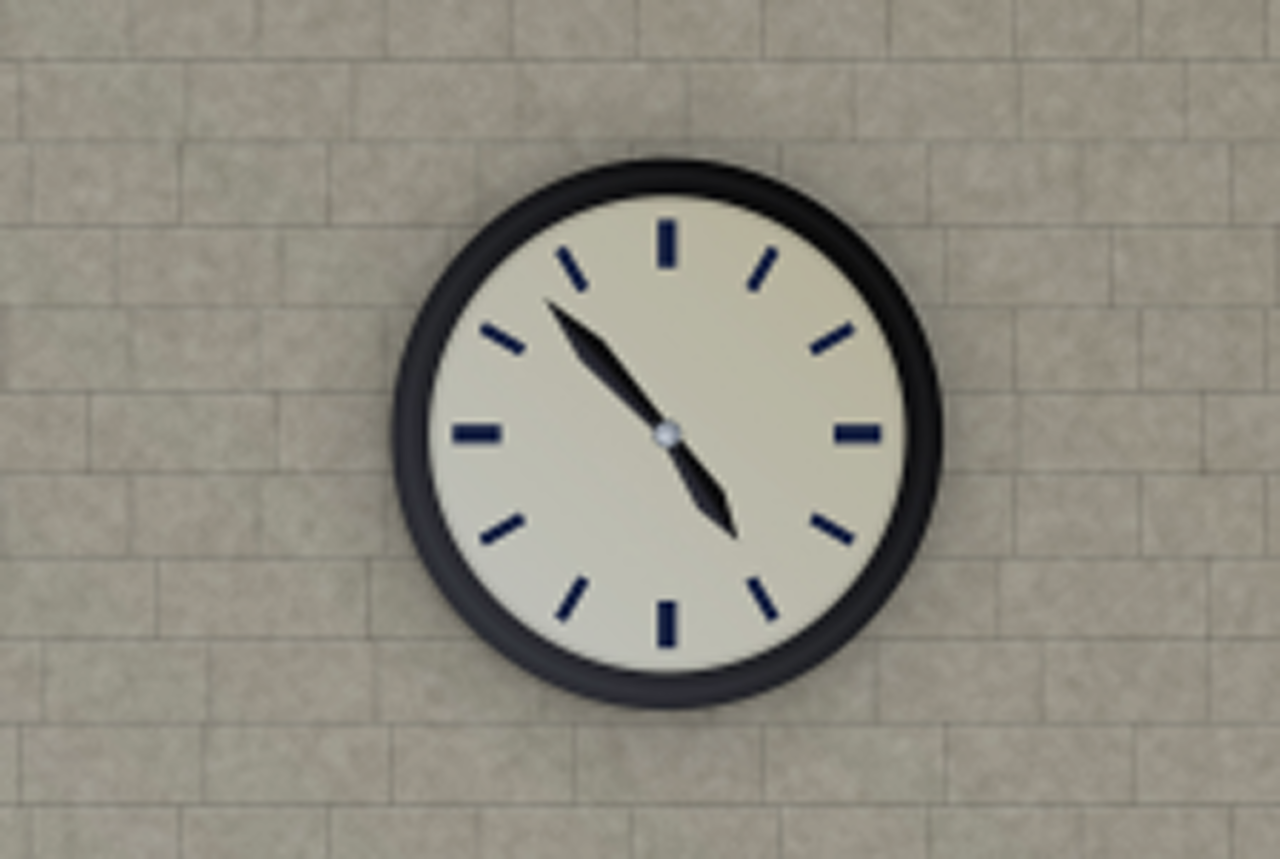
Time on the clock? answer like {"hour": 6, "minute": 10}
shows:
{"hour": 4, "minute": 53}
